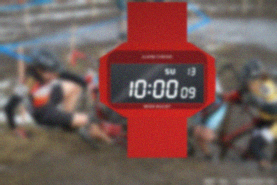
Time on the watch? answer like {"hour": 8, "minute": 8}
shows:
{"hour": 10, "minute": 0}
